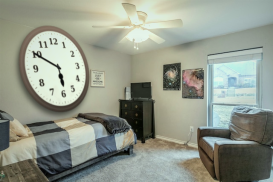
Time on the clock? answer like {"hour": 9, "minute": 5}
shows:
{"hour": 5, "minute": 50}
